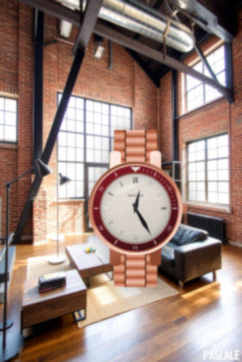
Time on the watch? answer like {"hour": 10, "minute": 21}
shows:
{"hour": 12, "minute": 25}
